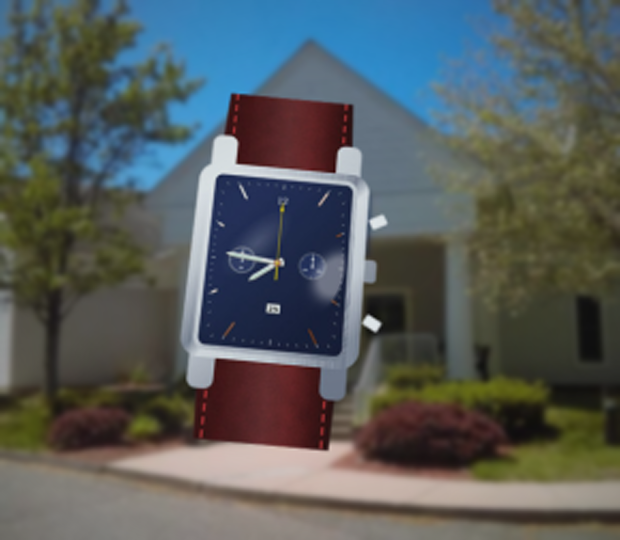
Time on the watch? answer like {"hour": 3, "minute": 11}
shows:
{"hour": 7, "minute": 46}
